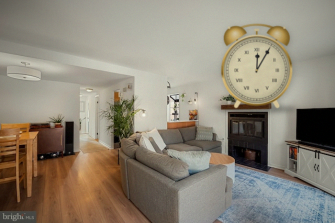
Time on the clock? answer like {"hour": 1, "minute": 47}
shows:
{"hour": 12, "minute": 5}
